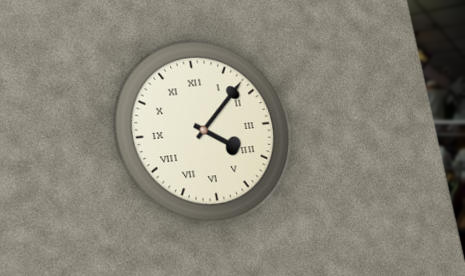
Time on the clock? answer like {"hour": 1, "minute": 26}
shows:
{"hour": 4, "minute": 8}
